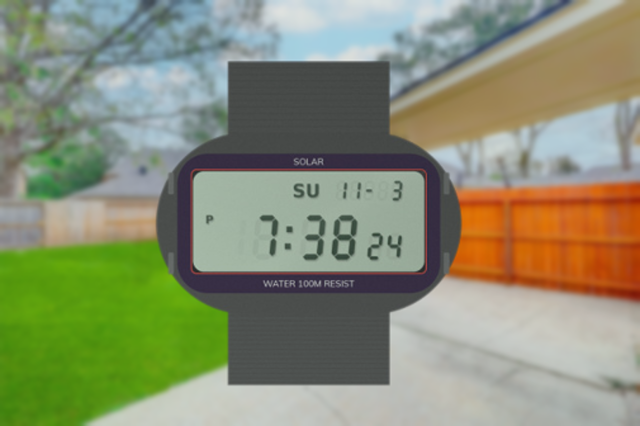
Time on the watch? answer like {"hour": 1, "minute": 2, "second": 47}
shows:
{"hour": 7, "minute": 38, "second": 24}
